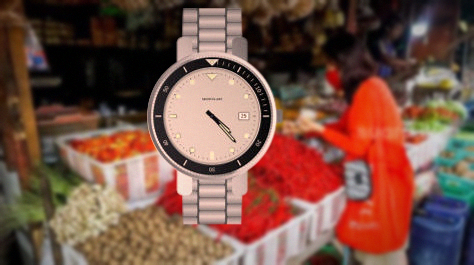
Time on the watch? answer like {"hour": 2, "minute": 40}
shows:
{"hour": 4, "minute": 23}
